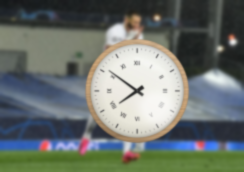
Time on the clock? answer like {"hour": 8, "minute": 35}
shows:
{"hour": 7, "minute": 51}
